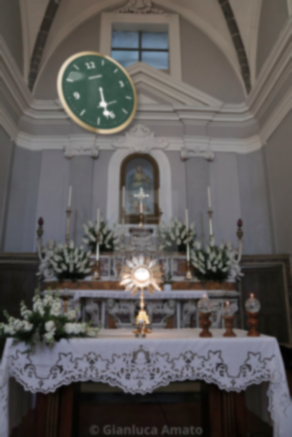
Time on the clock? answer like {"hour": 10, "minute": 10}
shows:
{"hour": 6, "minute": 32}
